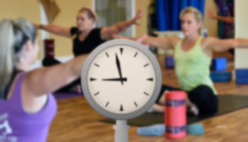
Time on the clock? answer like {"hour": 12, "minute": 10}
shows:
{"hour": 8, "minute": 58}
